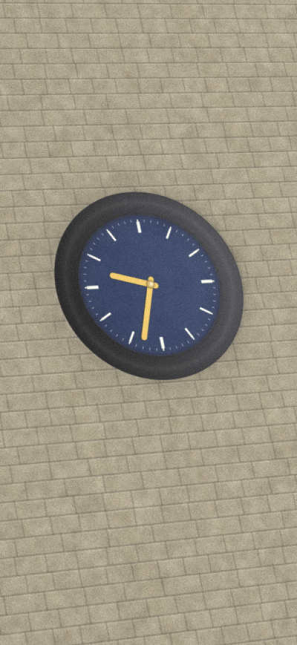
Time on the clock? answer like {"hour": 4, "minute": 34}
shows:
{"hour": 9, "minute": 33}
